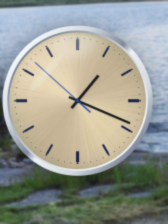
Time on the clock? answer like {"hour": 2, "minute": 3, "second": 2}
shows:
{"hour": 1, "minute": 18, "second": 52}
